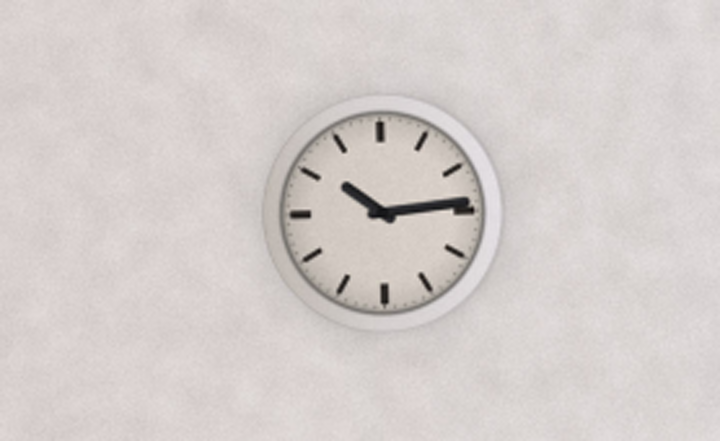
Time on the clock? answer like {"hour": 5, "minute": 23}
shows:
{"hour": 10, "minute": 14}
